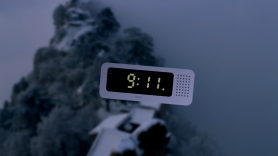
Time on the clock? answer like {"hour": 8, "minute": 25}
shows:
{"hour": 9, "minute": 11}
